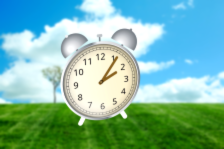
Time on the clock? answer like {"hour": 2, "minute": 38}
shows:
{"hour": 2, "minute": 6}
